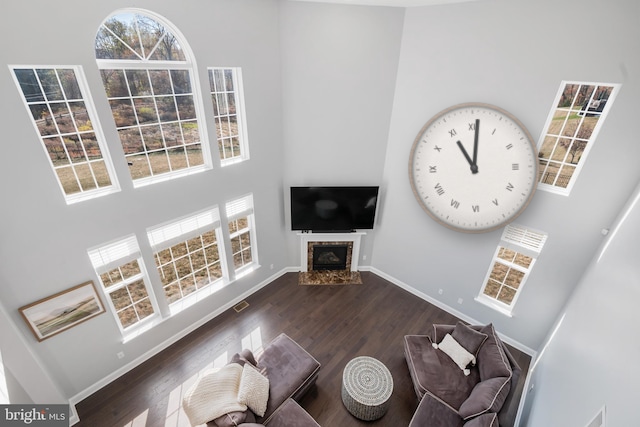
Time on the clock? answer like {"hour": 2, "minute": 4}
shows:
{"hour": 11, "minute": 1}
